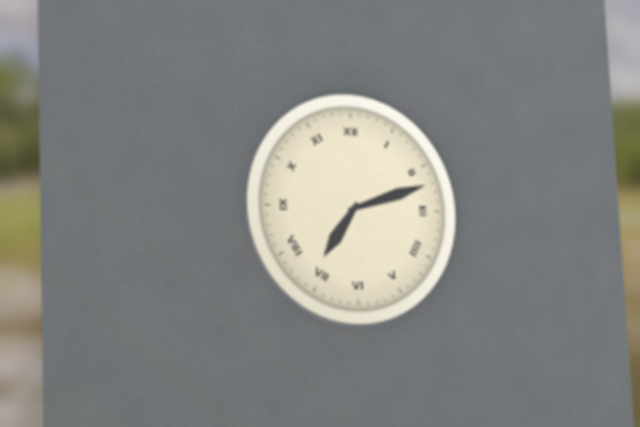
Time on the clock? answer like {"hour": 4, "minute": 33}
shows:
{"hour": 7, "minute": 12}
